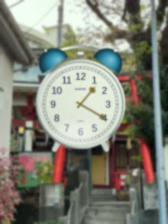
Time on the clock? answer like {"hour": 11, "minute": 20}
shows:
{"hour": 1, "minute": 20}
